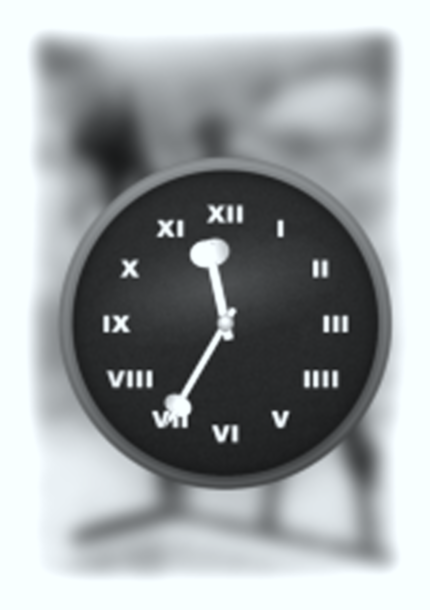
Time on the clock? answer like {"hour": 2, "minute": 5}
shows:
{"hour": 11, "minute": 35}
